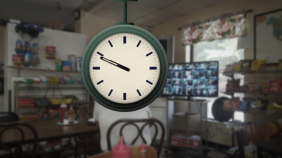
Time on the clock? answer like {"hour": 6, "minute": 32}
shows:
{"hour": 9, "minute": 49}
